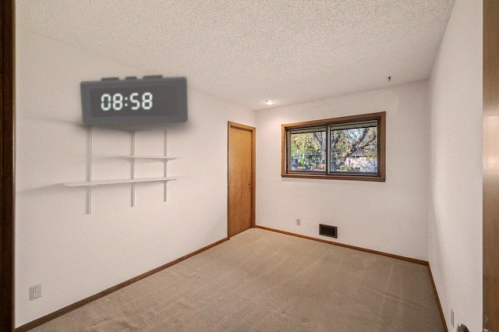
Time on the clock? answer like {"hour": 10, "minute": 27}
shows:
{"hour": 8, "minute": 58}
